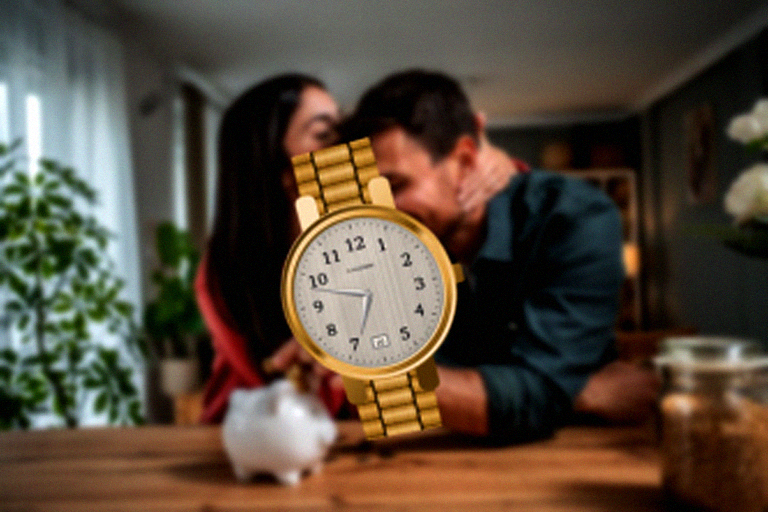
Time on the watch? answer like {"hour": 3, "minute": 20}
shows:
{"hour": 6, "minute": 48}
